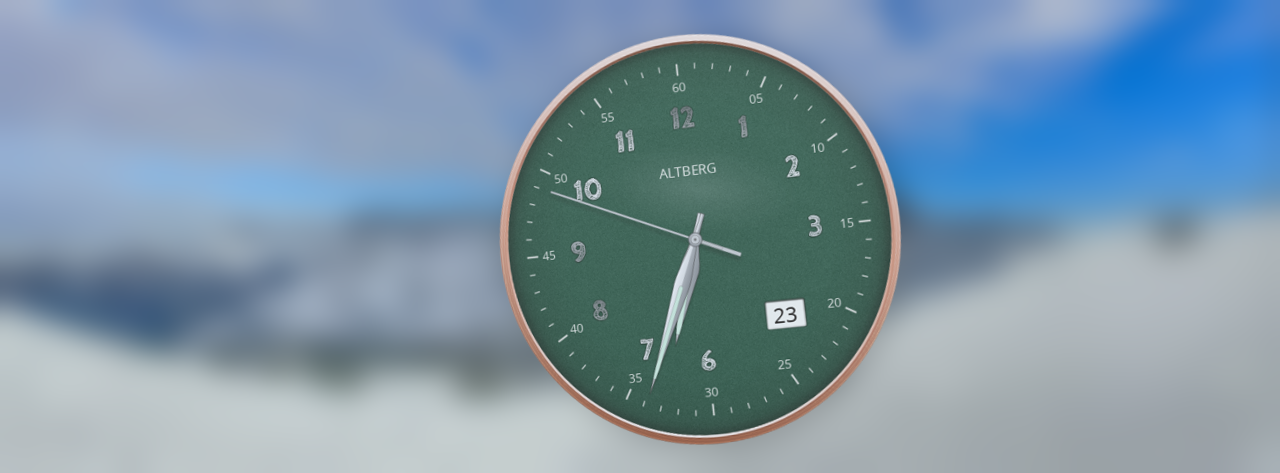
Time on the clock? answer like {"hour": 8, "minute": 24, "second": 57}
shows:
{"hour": 6, "minute": 33, "second": 49}
